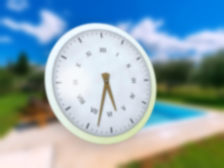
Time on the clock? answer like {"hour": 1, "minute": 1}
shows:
{"hour": 5, "minute": 33}
